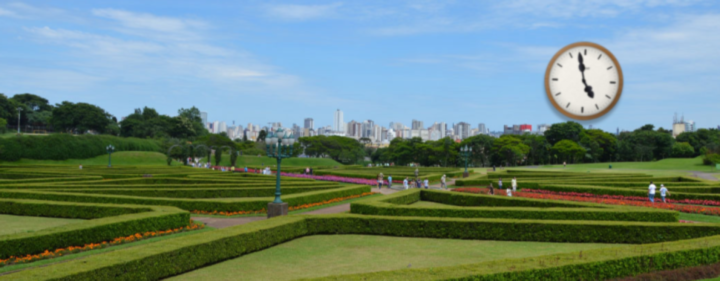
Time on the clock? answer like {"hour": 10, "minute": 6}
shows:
{"hour": 4, "minute": 58}
